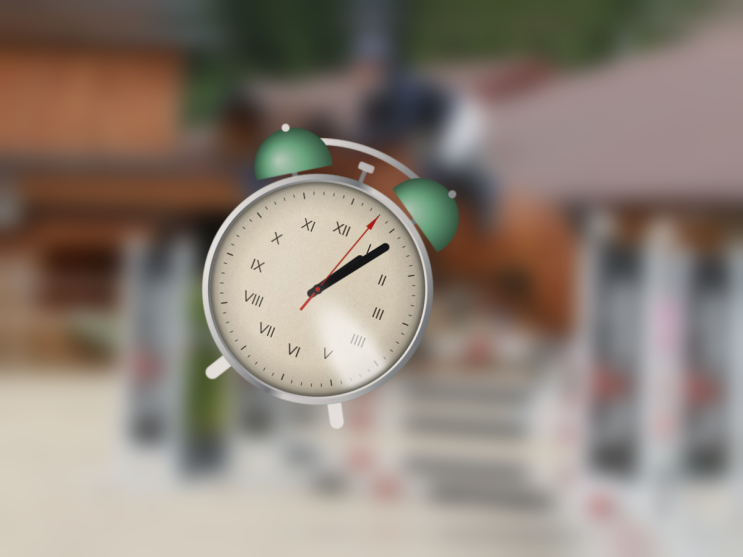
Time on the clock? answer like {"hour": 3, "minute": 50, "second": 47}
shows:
{"hour": 1, "minute": 6, "second": 3}
